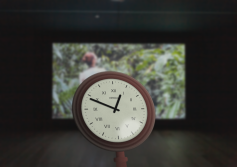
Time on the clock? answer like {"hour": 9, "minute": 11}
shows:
{"hour": 12, "minute": 49}
